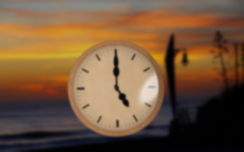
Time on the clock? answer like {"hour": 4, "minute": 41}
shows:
{"hour": 5, "minute": 0}
